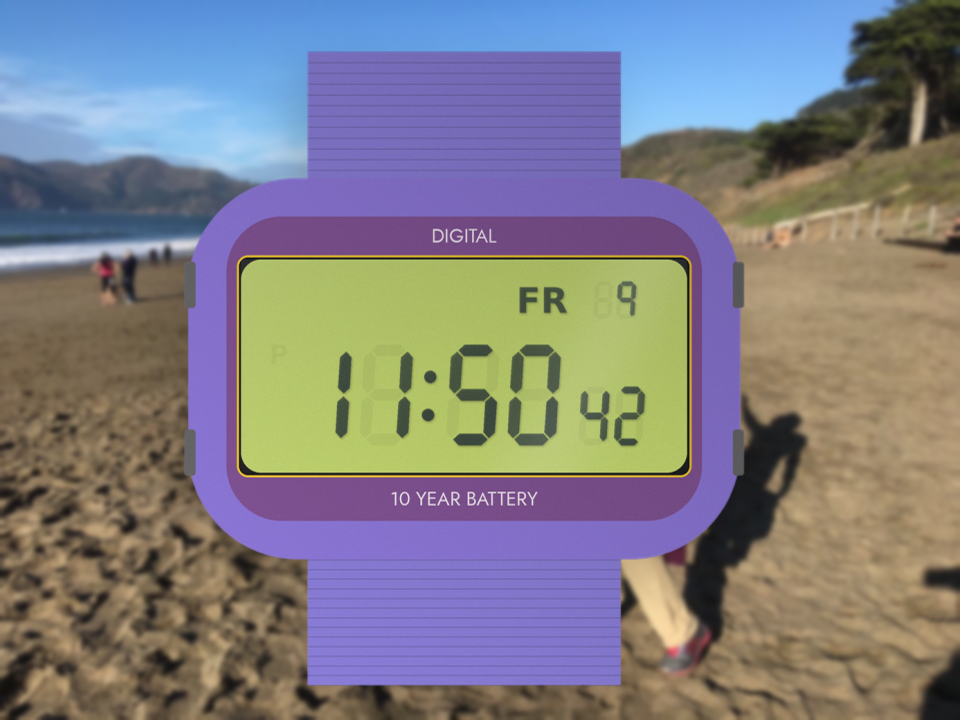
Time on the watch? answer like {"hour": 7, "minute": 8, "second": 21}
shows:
{"hour": 11, "minute": 50, "second": 42}
